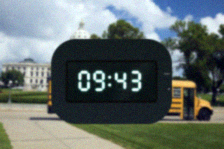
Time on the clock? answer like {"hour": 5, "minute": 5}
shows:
{"hour": 9, "minute": 43}
